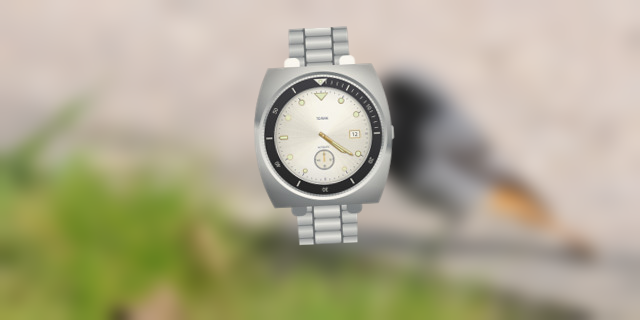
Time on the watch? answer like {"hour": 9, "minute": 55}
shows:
{"hour": 4, "minute": 21}
